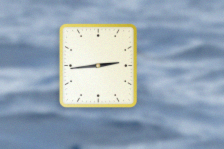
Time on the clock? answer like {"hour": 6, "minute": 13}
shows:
{"hour": 2, "minute": 44}
